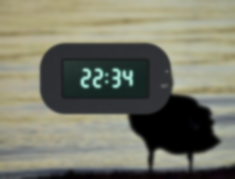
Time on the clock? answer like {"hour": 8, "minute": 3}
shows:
{"hour": 22, "minute": 34}
